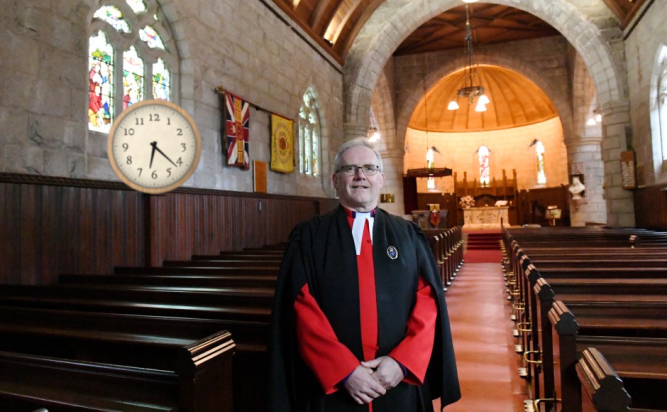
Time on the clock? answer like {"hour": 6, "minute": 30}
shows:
{"hour": 6, "minute": 22}
